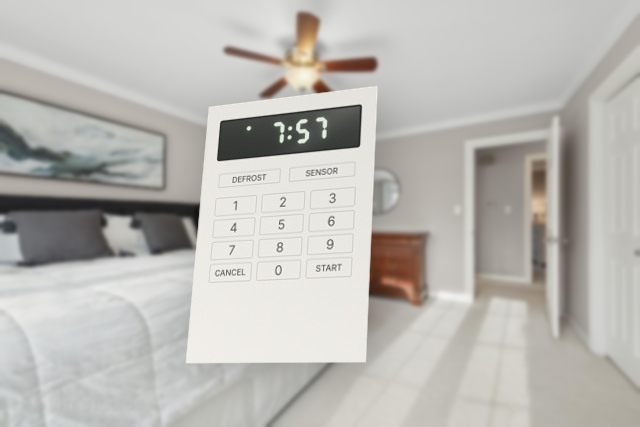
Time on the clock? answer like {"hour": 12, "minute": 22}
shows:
{"hour": 7, "minute": 57}
